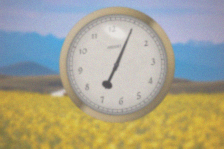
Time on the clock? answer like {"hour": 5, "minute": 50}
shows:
{"hour": 7, "minute": 5}
